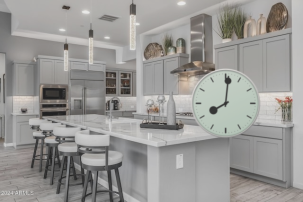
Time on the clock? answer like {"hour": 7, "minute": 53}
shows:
{"hour": 8, "minute": 1}
